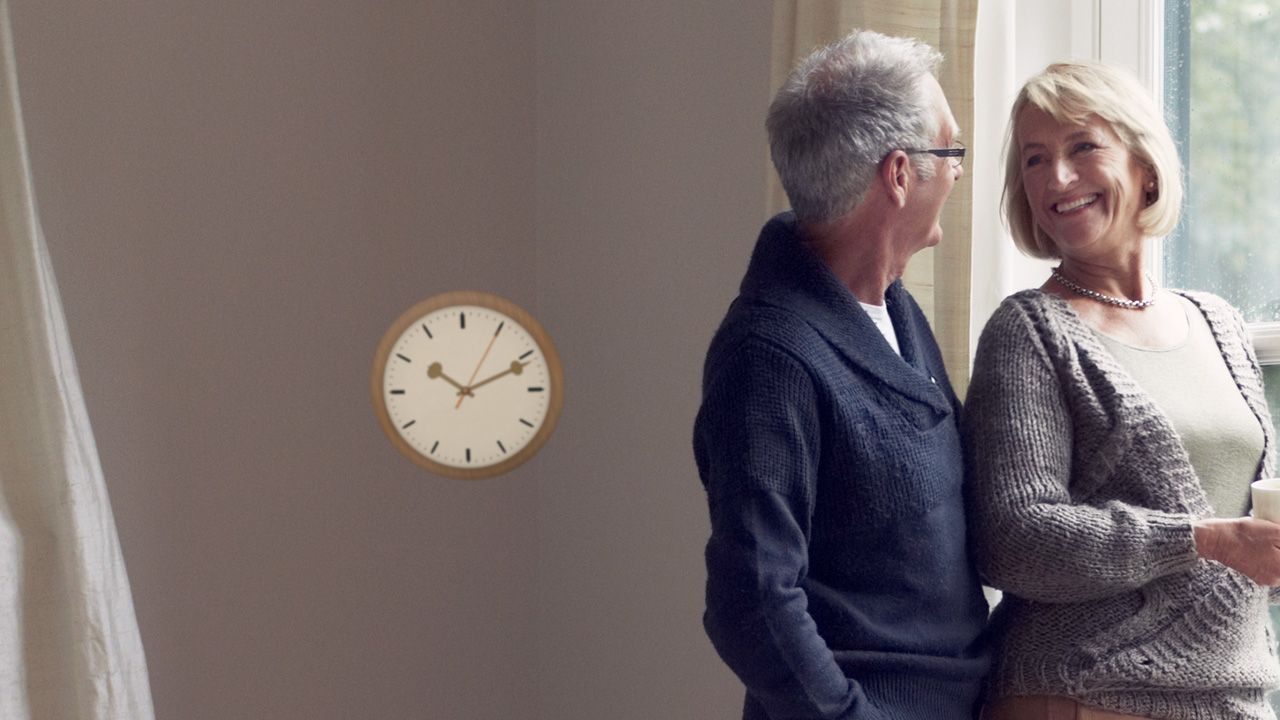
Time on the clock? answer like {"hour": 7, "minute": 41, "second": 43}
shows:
{"hour": 10, "minute": 11, "second": 5}
